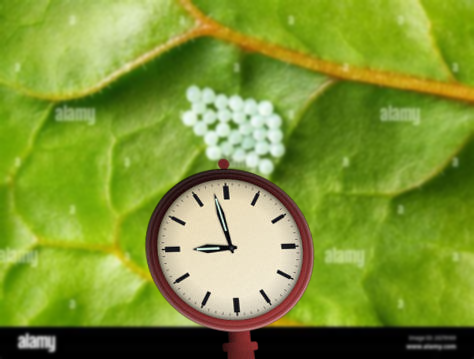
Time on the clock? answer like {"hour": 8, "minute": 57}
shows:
{"hour": 8, "minute": 58}
